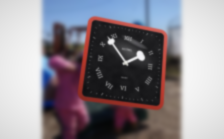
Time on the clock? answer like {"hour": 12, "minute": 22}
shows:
{"hour": 1, "minute": 53}
